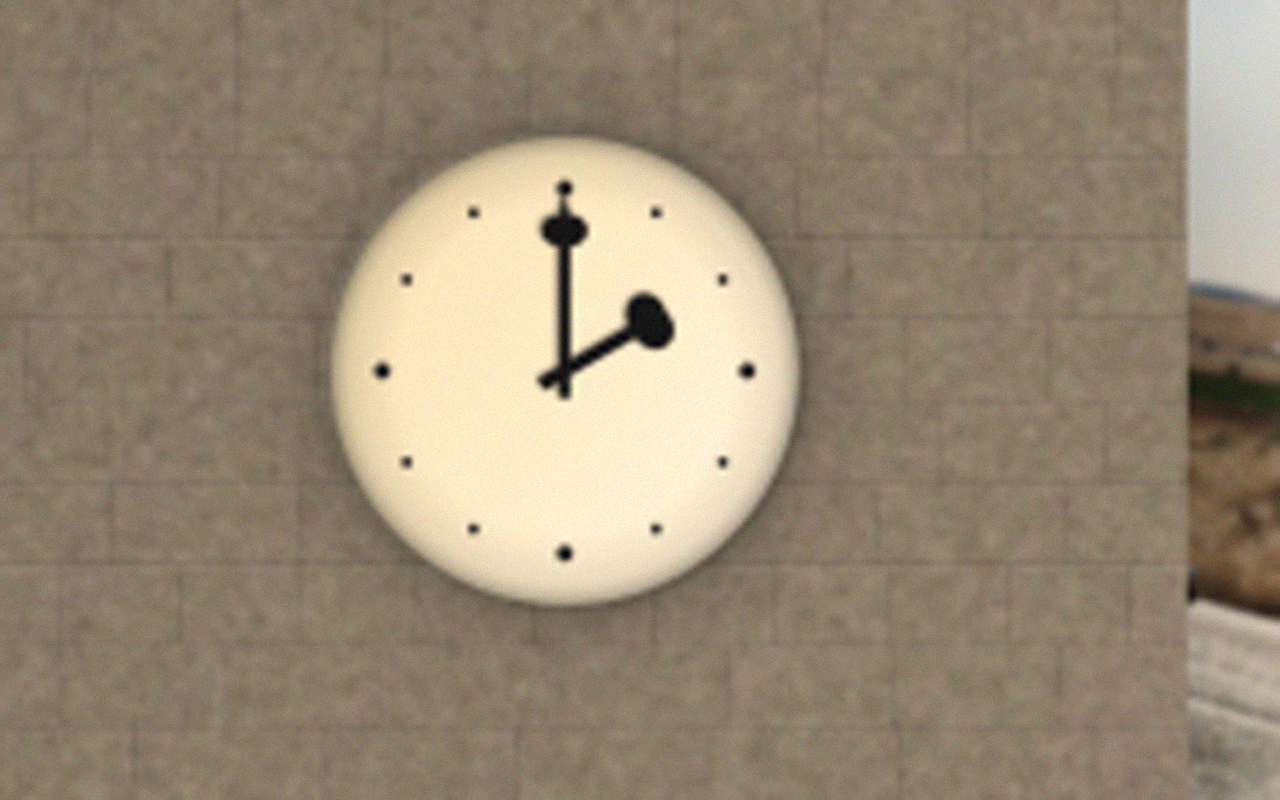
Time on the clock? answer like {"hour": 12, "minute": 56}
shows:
{"hour": 2, "minute": 0}
